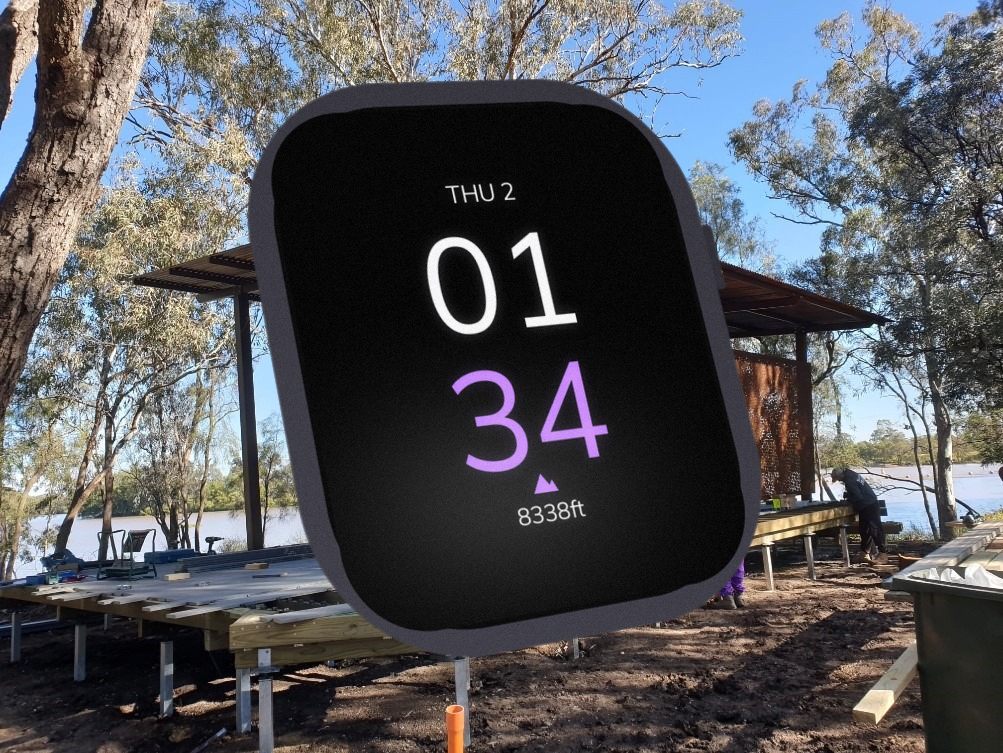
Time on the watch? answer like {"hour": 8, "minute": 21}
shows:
{"hour": 1, "minute": 34}
